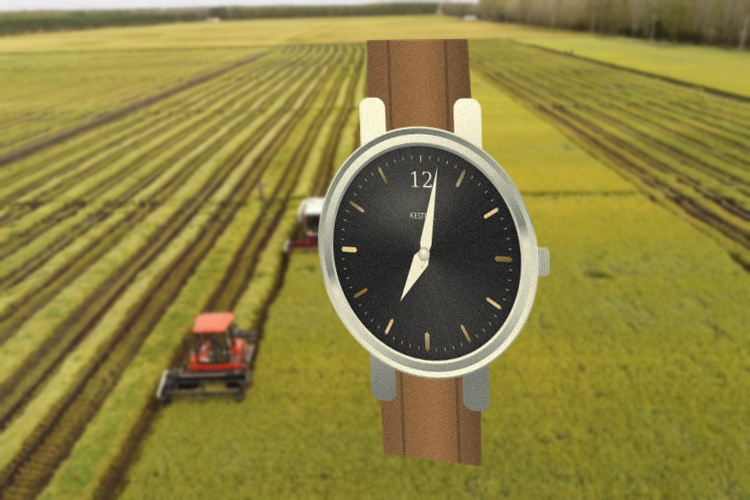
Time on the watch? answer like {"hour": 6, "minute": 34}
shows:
{"hour": 7, "minute": 2}
